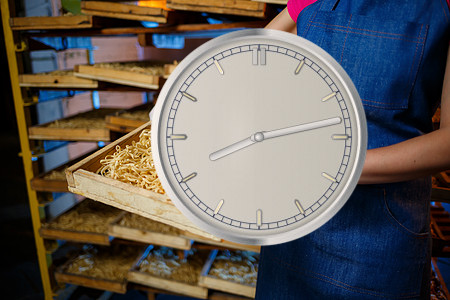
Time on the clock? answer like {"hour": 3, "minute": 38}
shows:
{"hour": 8, "minute": 13}
